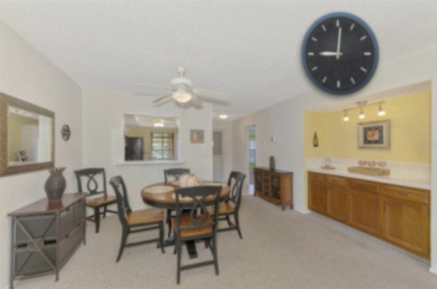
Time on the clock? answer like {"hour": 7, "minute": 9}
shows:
{"hour": 9, "minute": 1}
